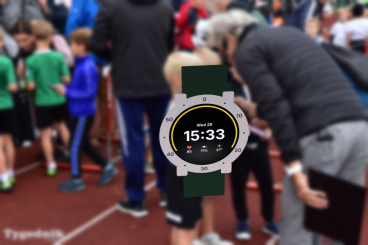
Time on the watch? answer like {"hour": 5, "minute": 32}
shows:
{"hour": 15, "minute": 33}
